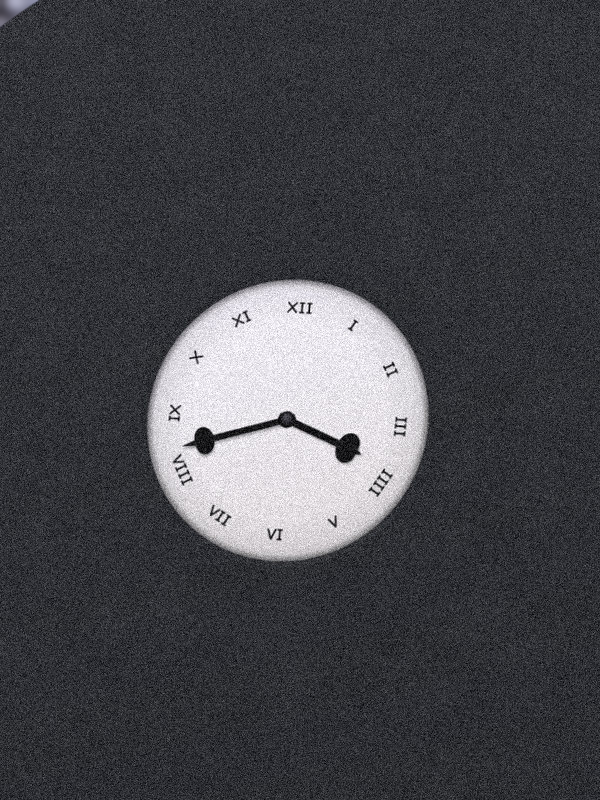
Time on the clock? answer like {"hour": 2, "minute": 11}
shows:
{"hour": 3, "minute": 42}
